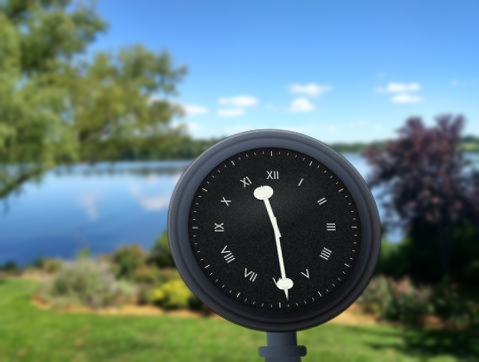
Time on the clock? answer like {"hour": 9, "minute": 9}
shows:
{"hour": 11, "minute": 29}
